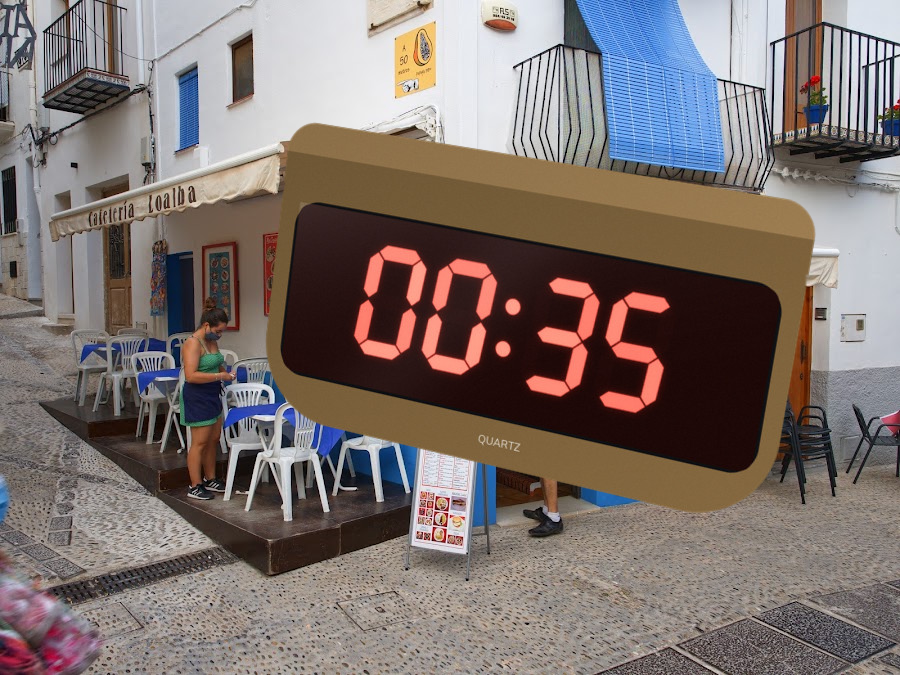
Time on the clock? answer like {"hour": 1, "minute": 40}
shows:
{"hour": 0, "minute": 35}
